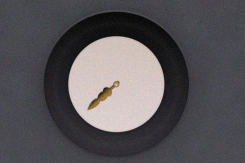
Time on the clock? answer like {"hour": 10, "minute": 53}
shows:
{"hour": 7, "minute": 38}
